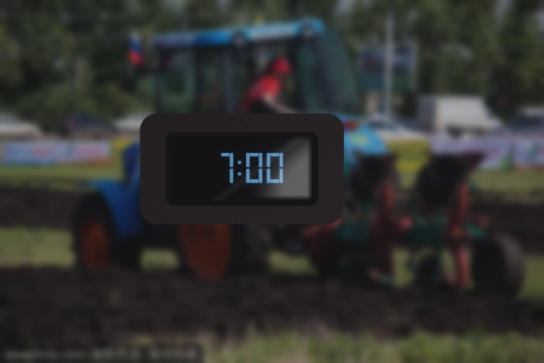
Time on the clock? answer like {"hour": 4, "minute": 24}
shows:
{"hour": 7, "minute": 0}
